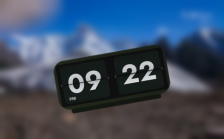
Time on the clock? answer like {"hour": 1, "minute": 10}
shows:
{"hour": 9, "minute": 22}
